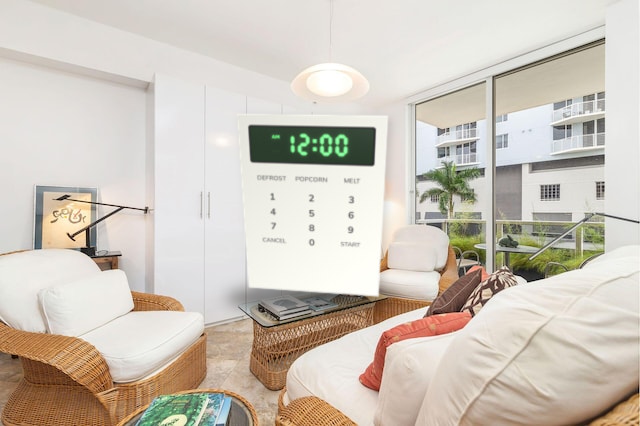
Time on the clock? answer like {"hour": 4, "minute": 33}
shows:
{"hour": 12, "minute": 0}
